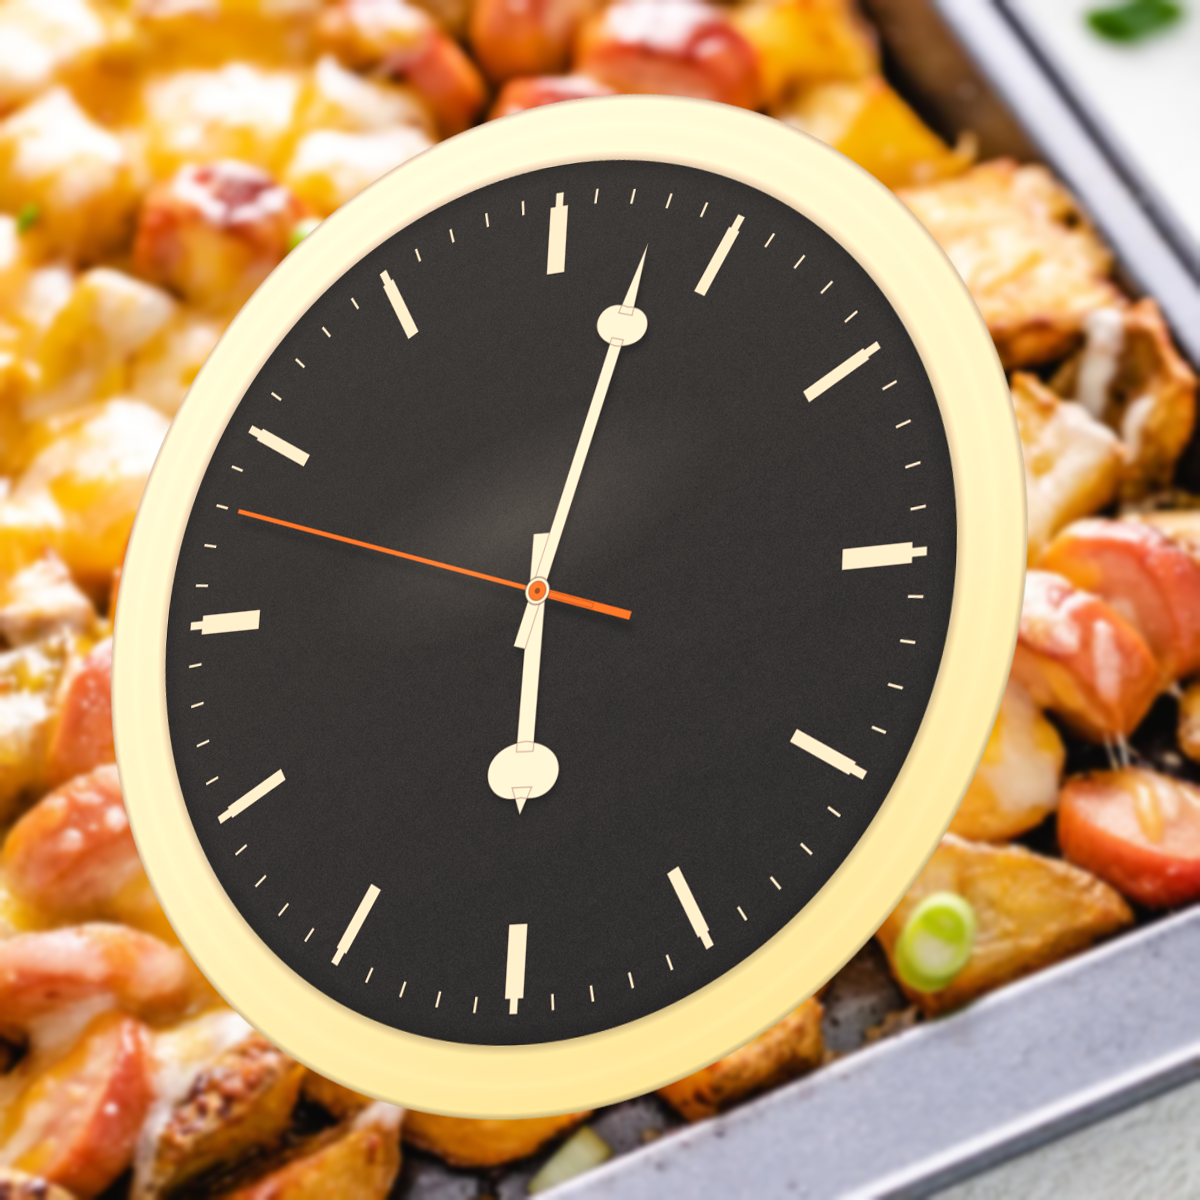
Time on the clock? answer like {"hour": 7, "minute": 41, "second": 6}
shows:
{"hour": 6, "minute": 2, "second": 48}
